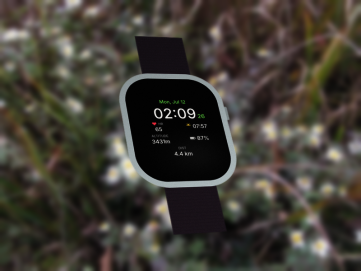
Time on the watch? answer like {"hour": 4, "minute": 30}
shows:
{"hour": 2, "minute": 9}
